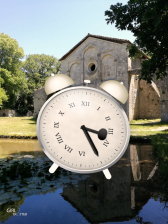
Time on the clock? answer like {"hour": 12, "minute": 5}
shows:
{"hour": 3, "minute": 25}
